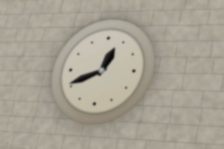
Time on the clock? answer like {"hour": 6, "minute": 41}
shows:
{"hour": 12, "minute": 41}
